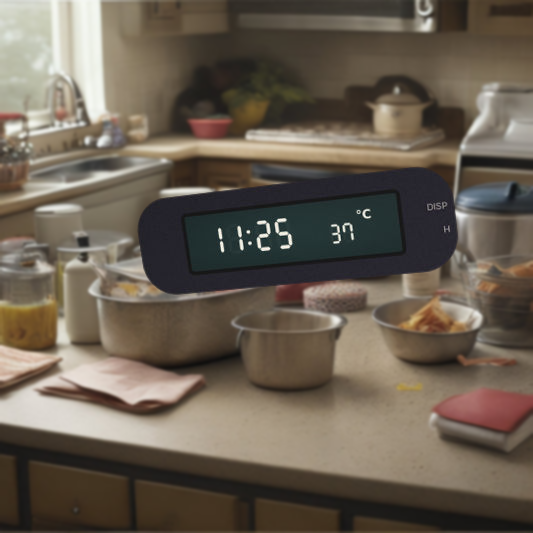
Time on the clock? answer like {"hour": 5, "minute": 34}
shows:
{"hour": 11, "minute": 25}
